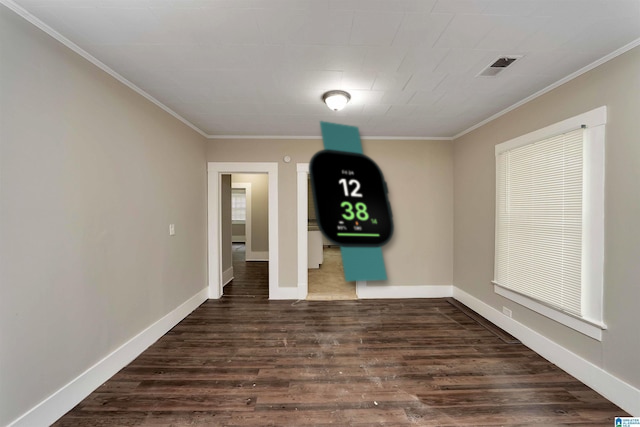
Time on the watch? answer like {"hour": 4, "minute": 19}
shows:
{"hour": 12, "minute": 38}
